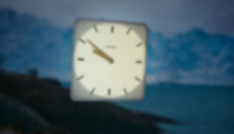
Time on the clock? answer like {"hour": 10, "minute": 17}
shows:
{"hour": 9, "minute": 51}
